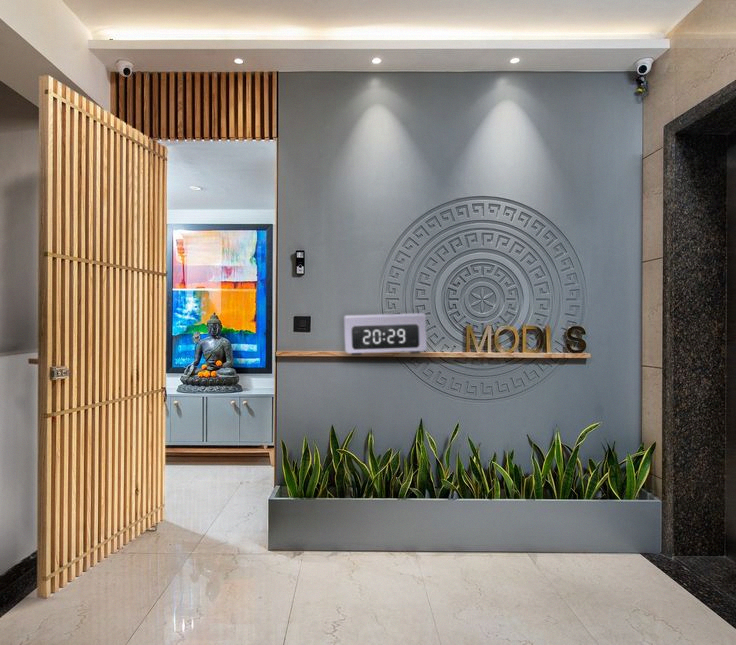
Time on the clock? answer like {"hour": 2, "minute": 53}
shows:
{"hour": 20, "minute": 29}
